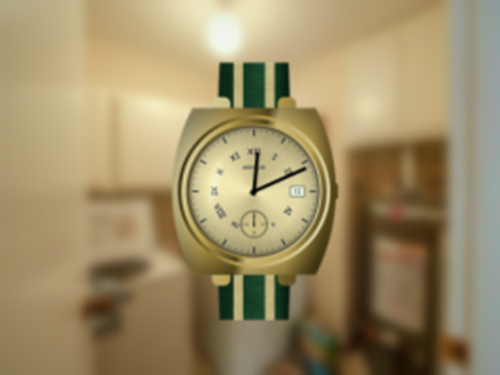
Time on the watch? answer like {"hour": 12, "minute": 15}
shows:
{"hour": 12, "minute": 11}
